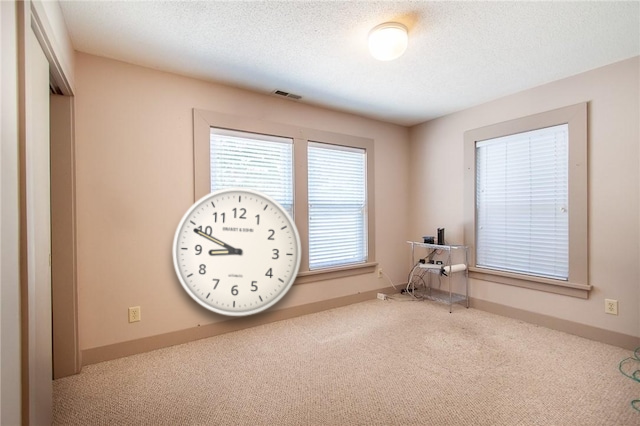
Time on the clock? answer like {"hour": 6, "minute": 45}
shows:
{"hour": 8, "minute": 49}
